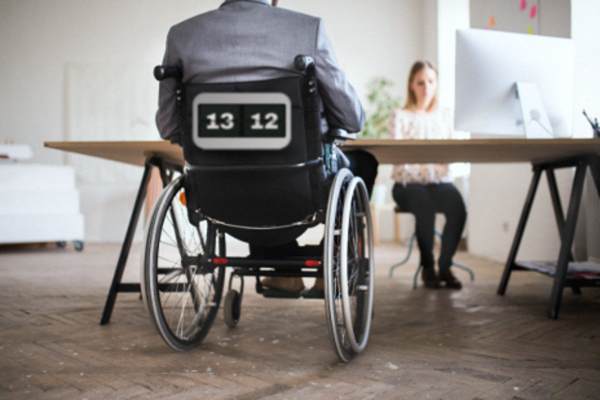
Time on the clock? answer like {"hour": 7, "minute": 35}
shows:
{"hour": 13, "minute": 12}
